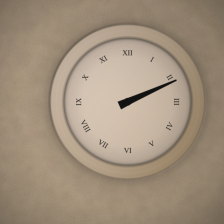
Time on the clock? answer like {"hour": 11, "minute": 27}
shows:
{"hour": 2, "minute": 11}
